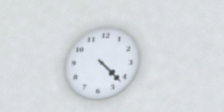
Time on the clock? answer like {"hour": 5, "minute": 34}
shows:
{"hour": 4, "minute": 22}
